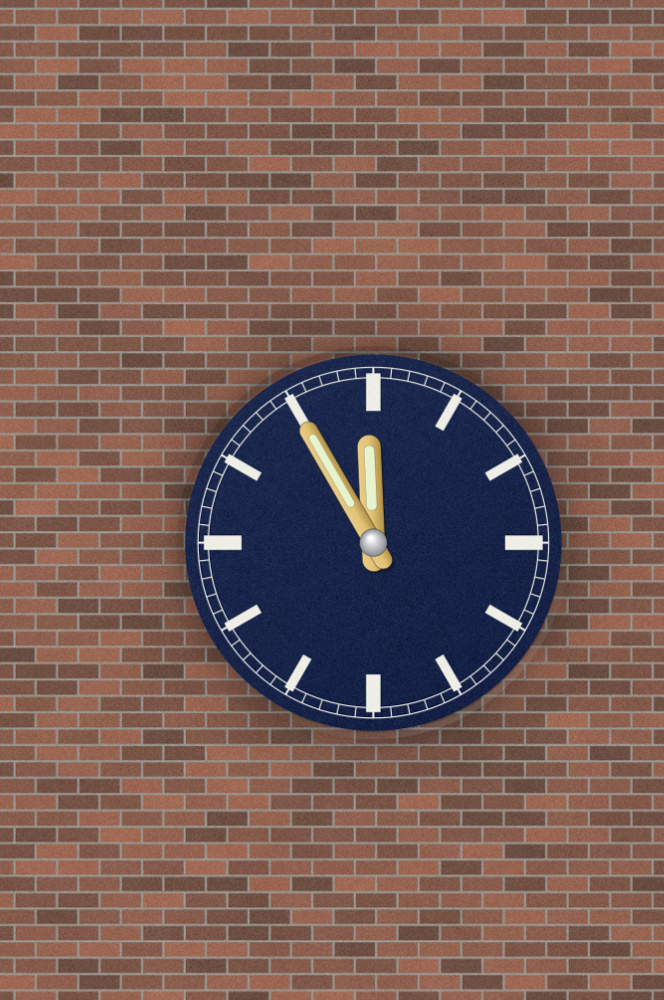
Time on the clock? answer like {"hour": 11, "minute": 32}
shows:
{"hour": 11, "minute": 55}
